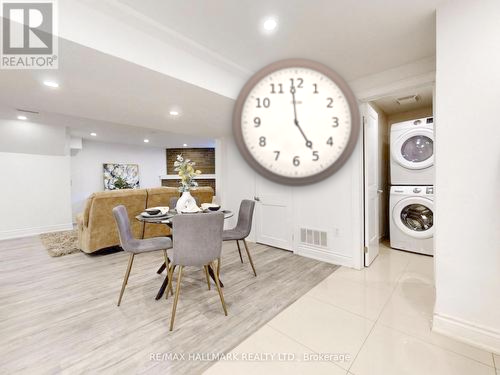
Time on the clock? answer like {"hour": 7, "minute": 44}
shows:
{"hour": 4, "minute": 59}
